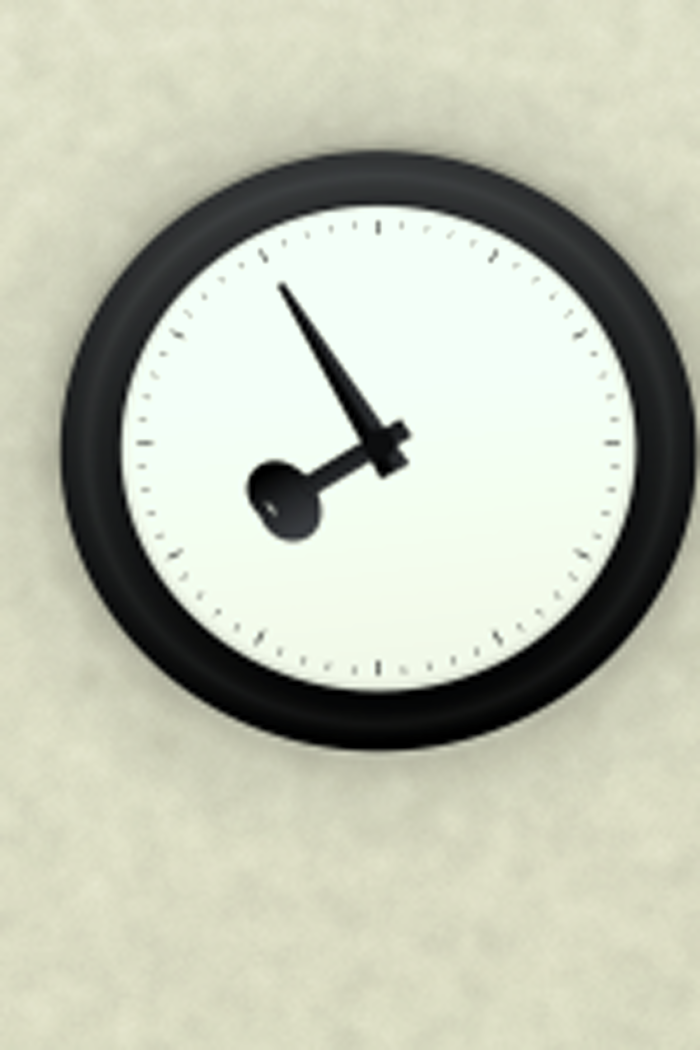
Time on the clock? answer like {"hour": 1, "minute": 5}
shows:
{"hour": 7, "minute": 55}
